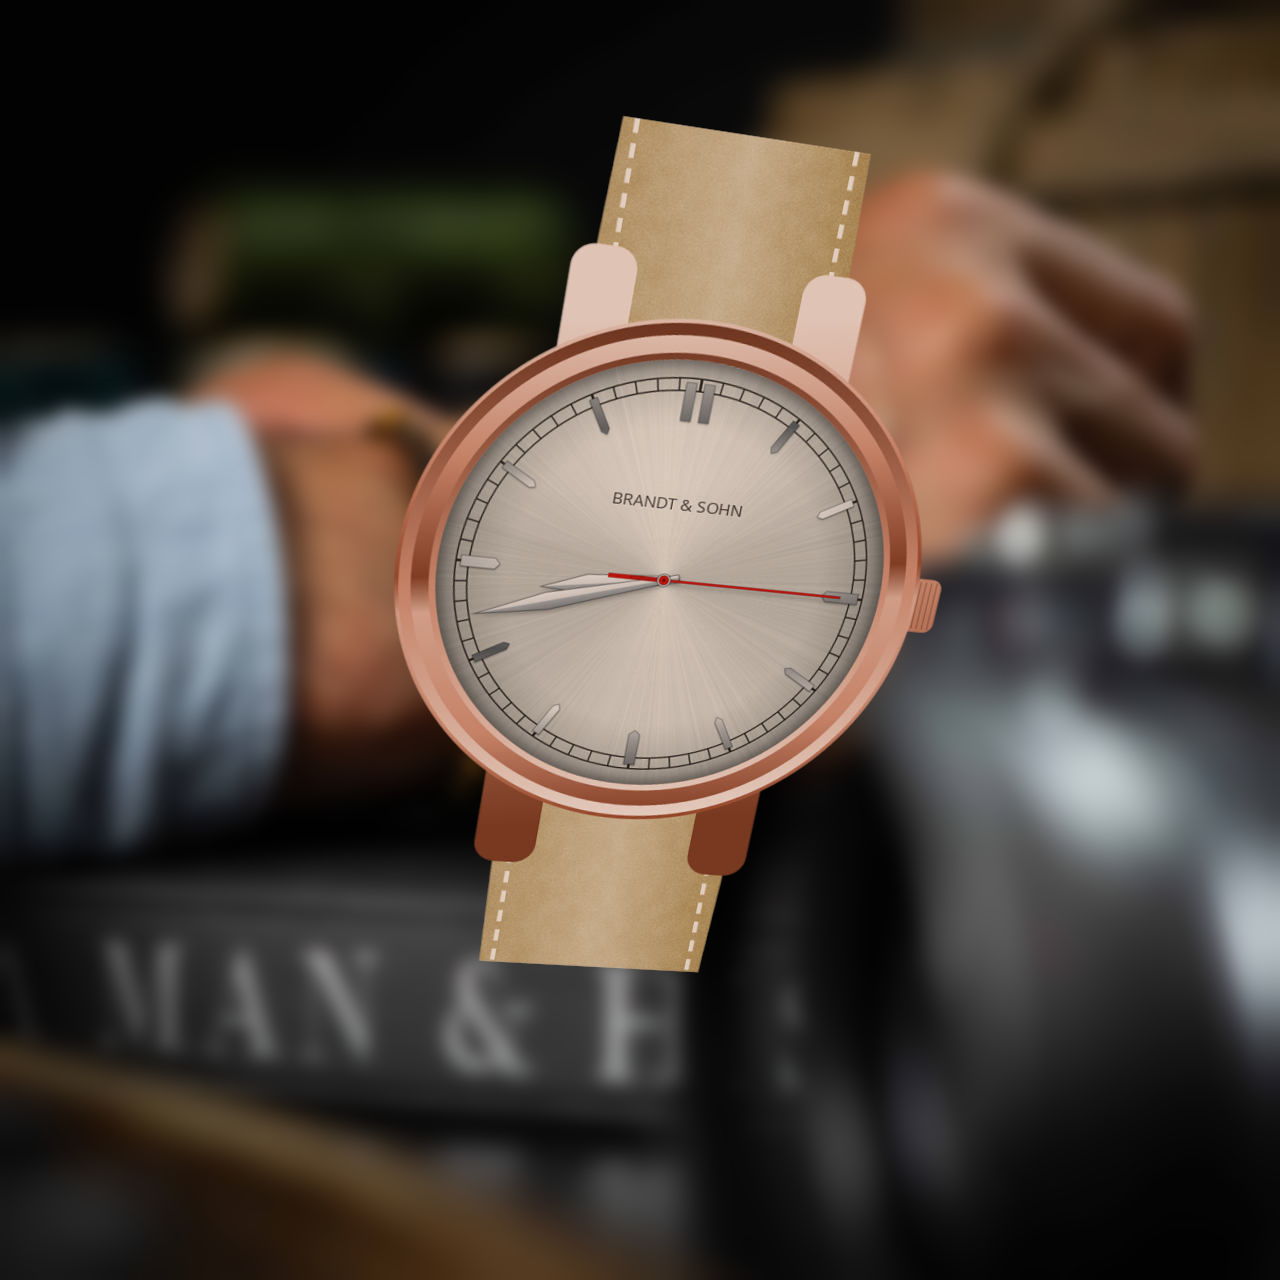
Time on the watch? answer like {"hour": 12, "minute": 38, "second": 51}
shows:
{"hour": 8, "minute": 42, "second": 15}
